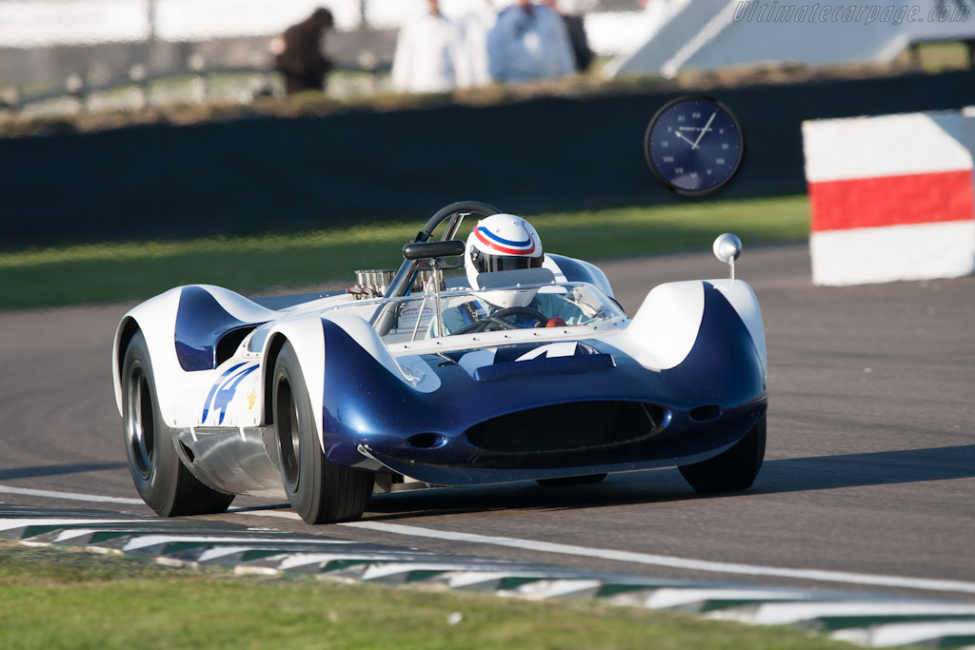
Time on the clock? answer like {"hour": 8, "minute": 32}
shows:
{"hour": 10, "minute": 5}
